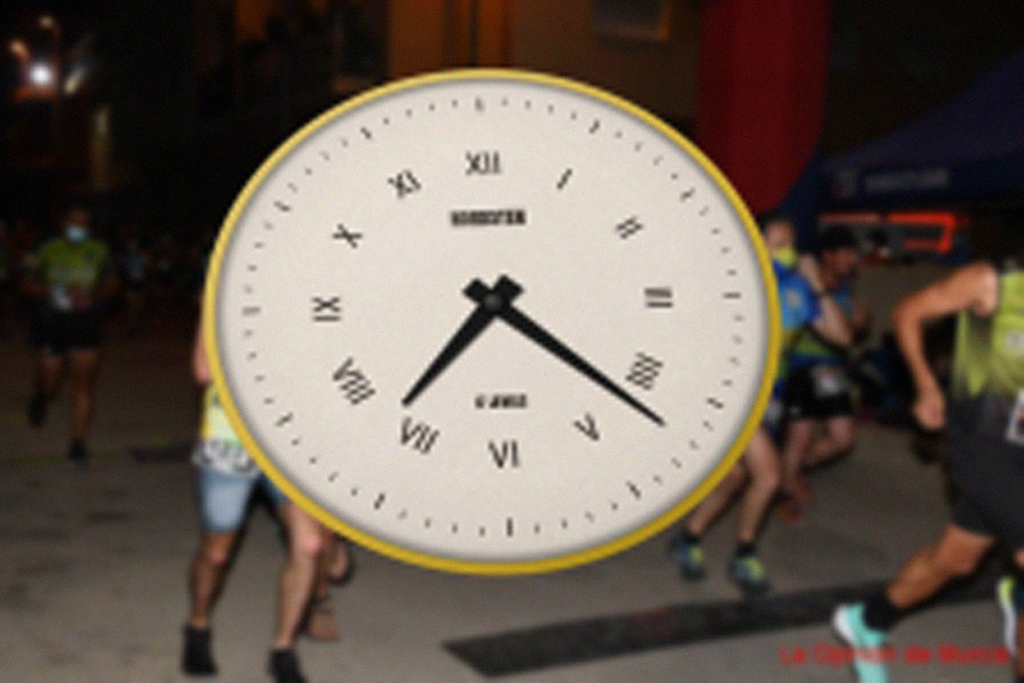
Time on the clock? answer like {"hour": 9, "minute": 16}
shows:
{"hour": 7, "minute": 22}
